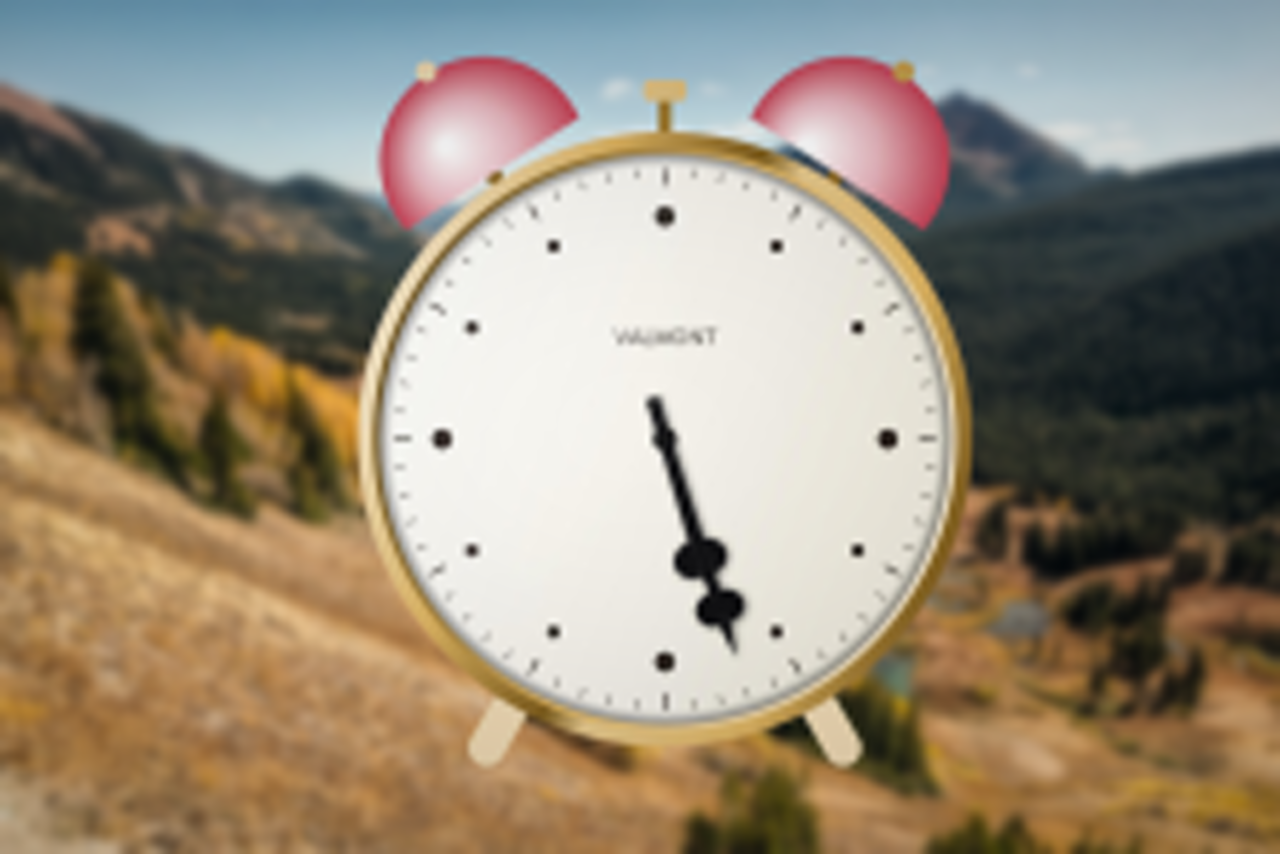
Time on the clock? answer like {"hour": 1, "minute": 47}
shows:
{"hour": 5, "minute": 27}
